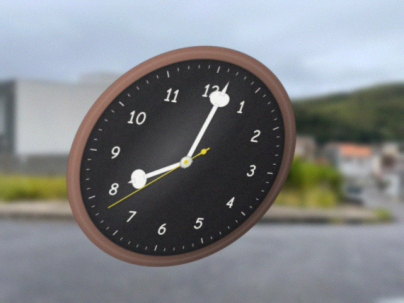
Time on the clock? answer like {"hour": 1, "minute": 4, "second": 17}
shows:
{"hour": 8, "minute": 1, "second": 38}
